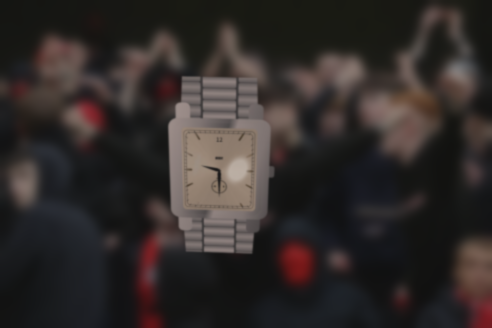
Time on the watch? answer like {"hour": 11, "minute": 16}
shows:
{"hour": 9, "minute": 30}
